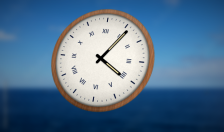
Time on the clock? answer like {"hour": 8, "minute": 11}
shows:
{"hour": 4, "minute": 6}
